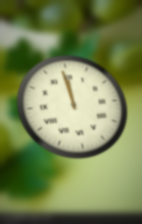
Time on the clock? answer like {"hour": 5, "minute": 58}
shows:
{"hour": 11, "minute": 59}
